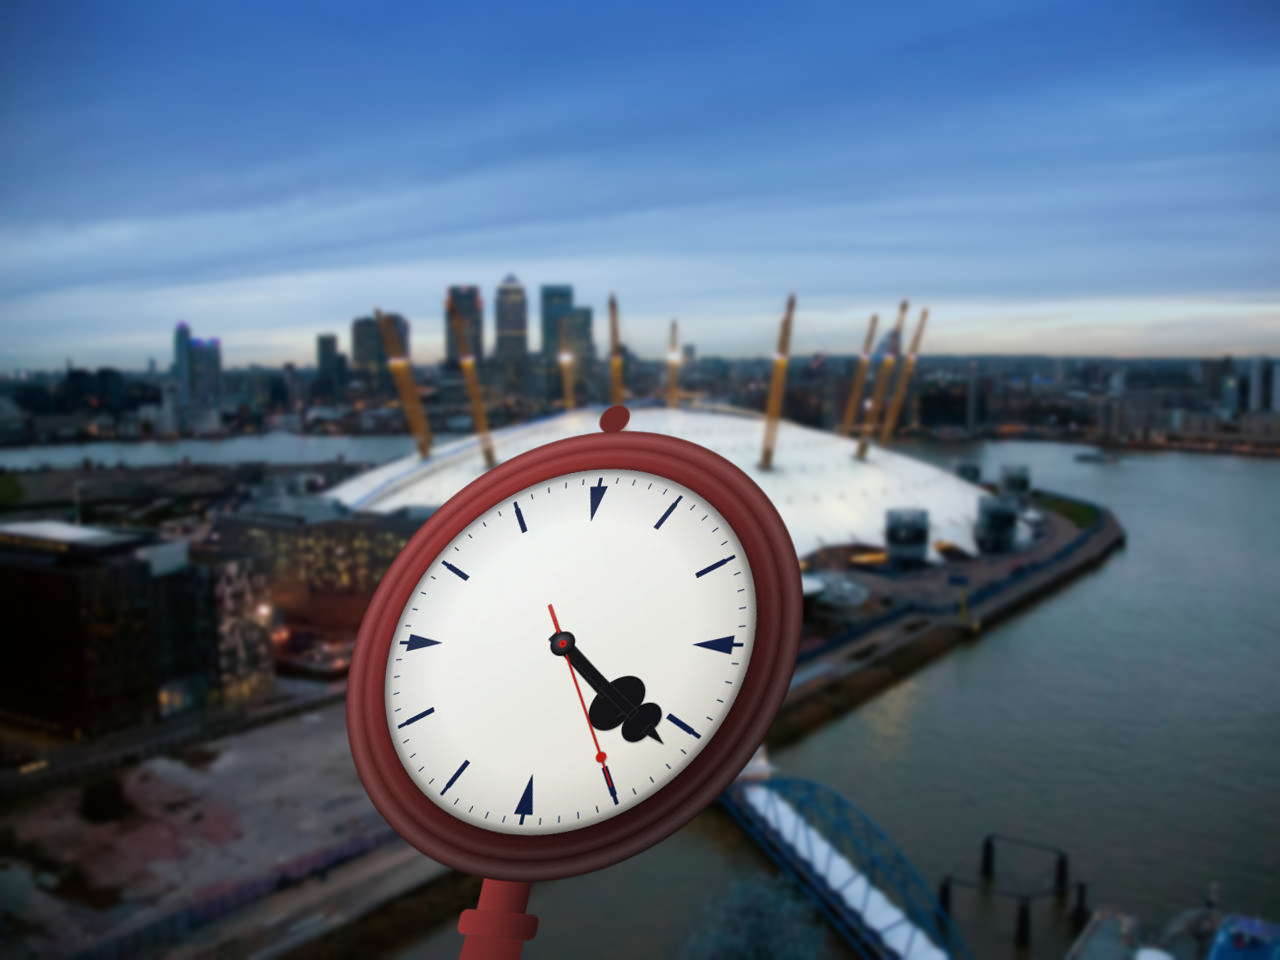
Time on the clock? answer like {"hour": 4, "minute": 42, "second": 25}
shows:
{"hour": 4, "minute": 21, "second": 25}
